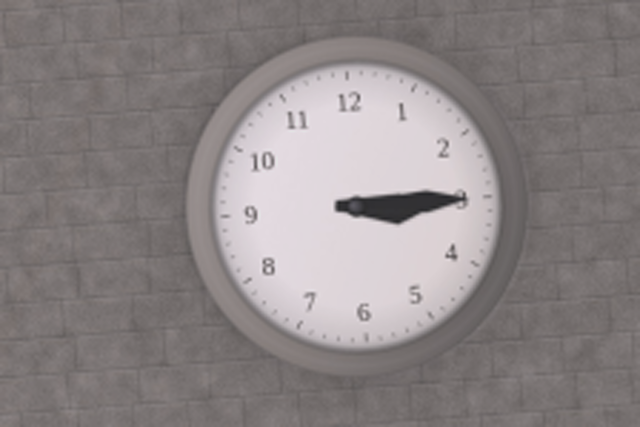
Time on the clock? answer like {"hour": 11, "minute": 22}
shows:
{"hour": 3, "minute": 15}
